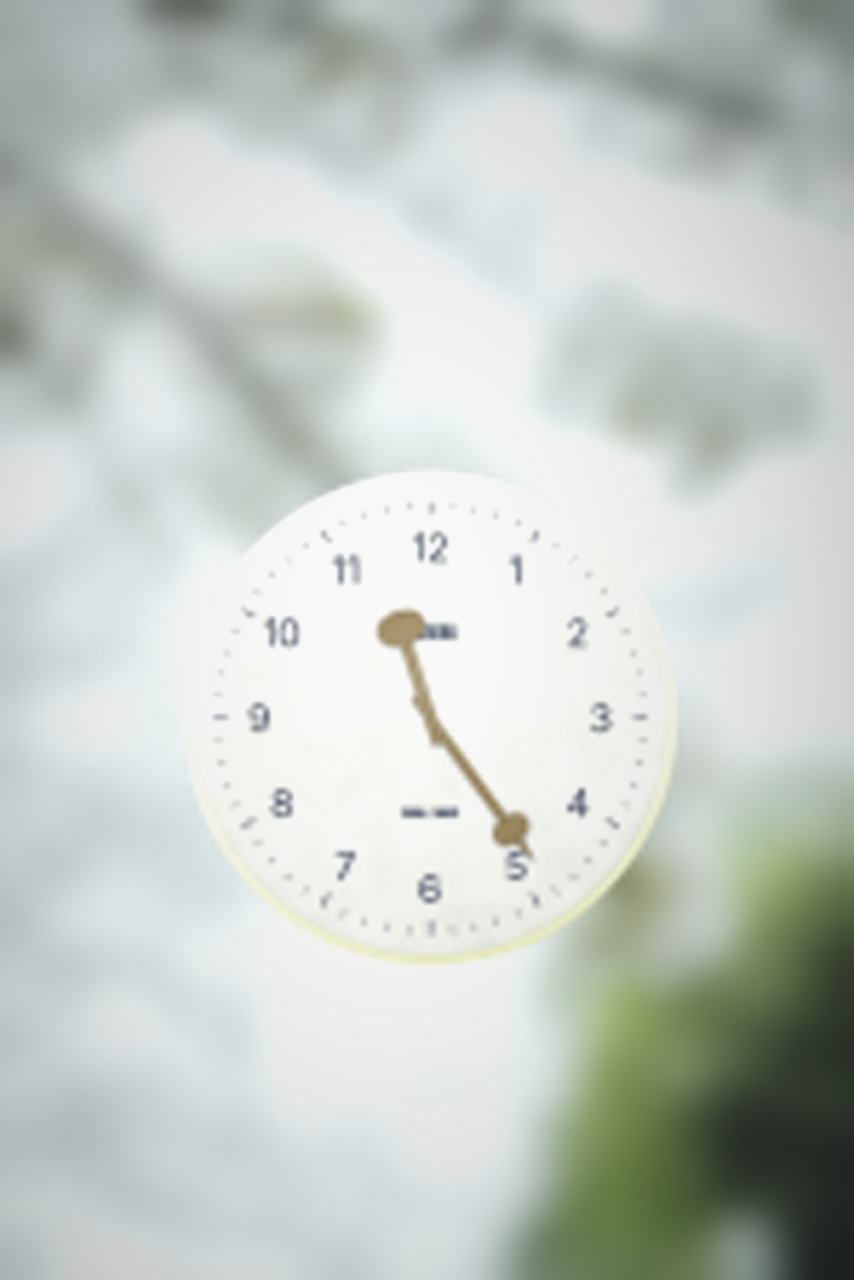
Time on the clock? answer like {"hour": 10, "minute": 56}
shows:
{"hour": 11, "minute": 24}
